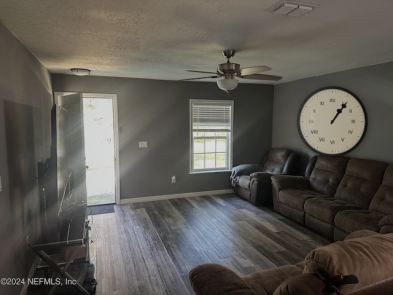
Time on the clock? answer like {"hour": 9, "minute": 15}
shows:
{"hour": 1, "minute": 6}
